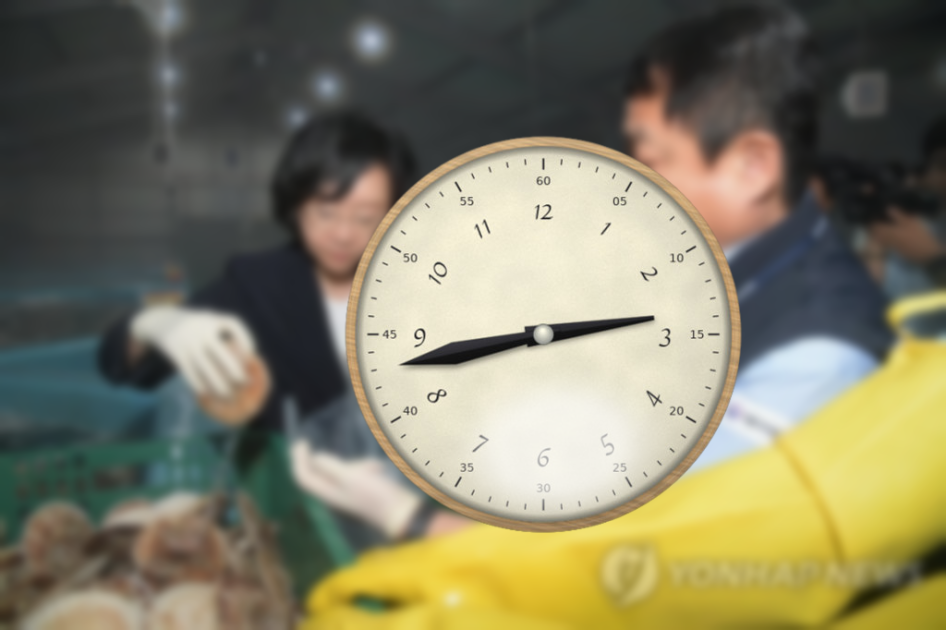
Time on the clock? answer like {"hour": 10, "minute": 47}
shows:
{"hour": 2, "minute": 43}
